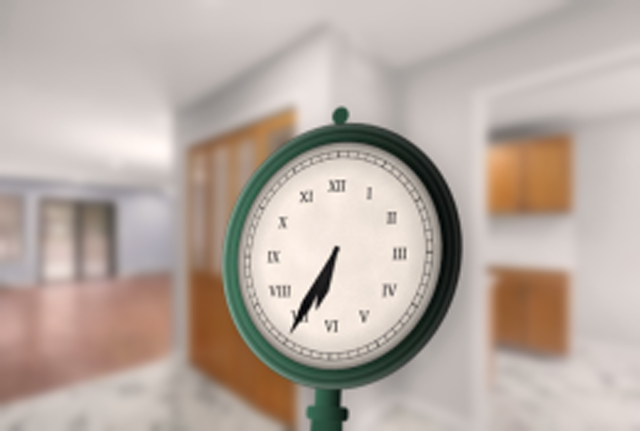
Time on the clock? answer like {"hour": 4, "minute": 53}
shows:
{"hour": 6, "minute": 35}
